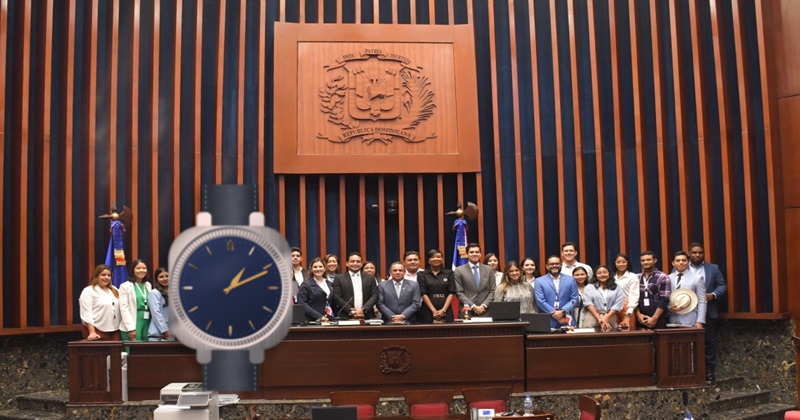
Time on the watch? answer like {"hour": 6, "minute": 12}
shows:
{"hour": 1, "minute": 11}
